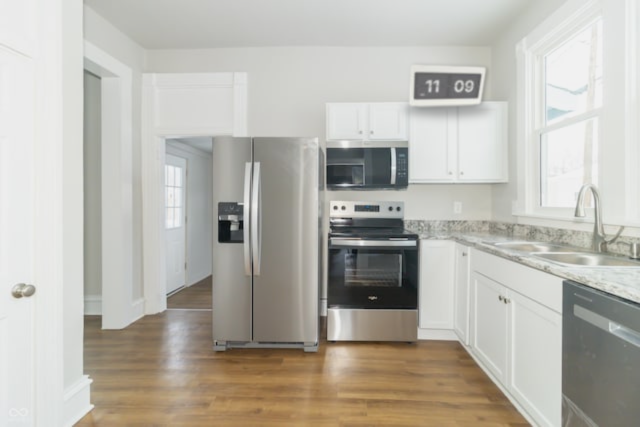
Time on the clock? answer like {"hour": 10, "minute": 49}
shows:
{"hour": 11, "minute": 9}
